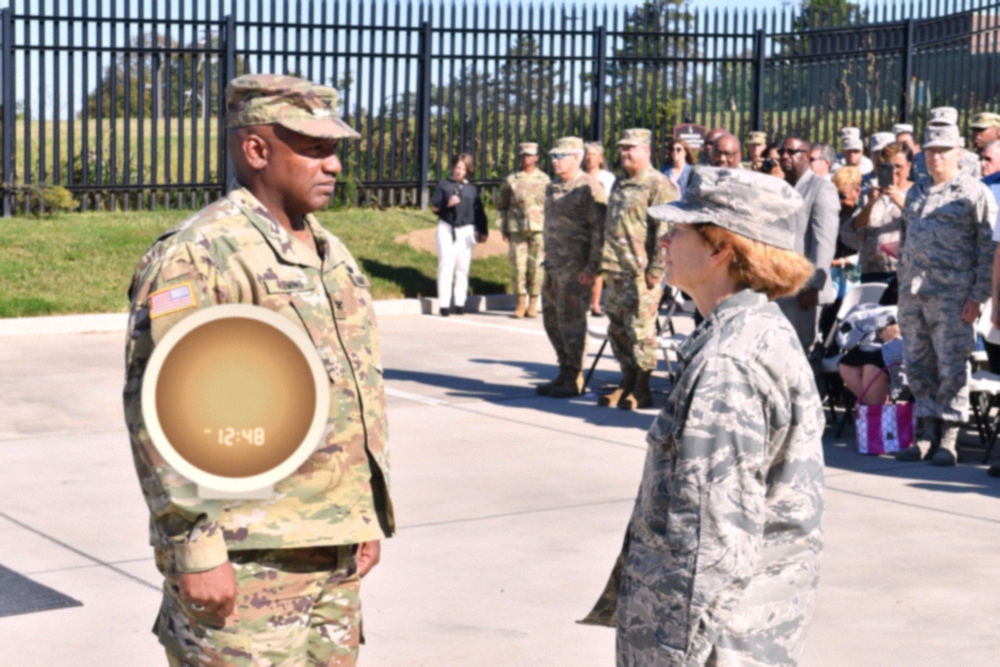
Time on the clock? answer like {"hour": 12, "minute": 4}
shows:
{"hour": 12, "minute": 48}
